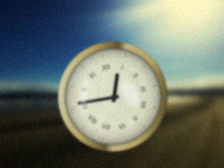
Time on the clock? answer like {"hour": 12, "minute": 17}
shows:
{"hour": 12, "minute": 46}
